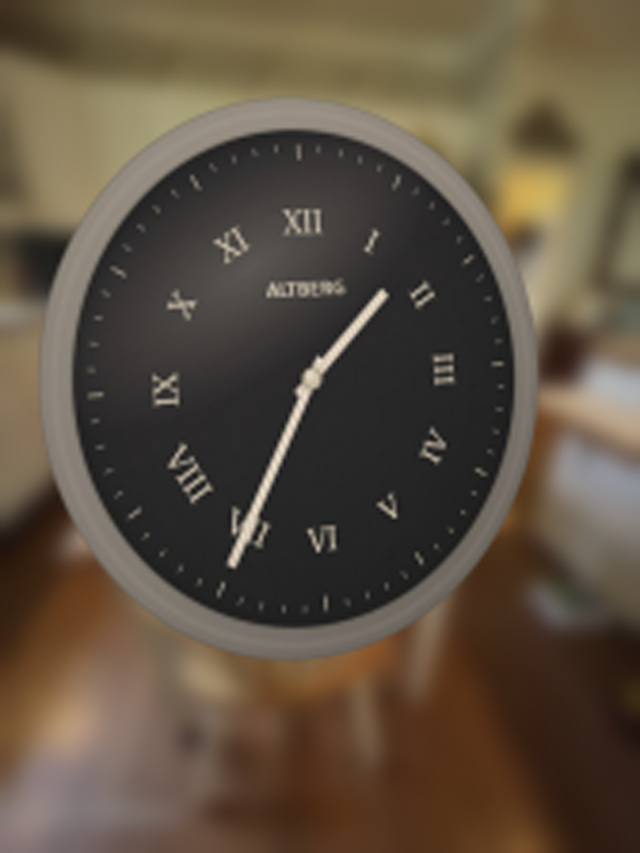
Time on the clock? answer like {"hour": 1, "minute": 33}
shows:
{"hour": 1, "minute": 35}
